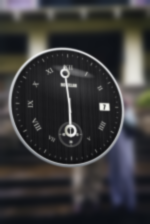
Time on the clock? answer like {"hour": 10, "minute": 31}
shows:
{"hour": 5, "minute": 59}
